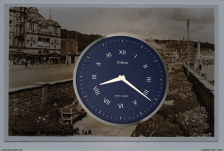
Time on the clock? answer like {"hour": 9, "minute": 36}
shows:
{"hour": 8, "minute": 21}
